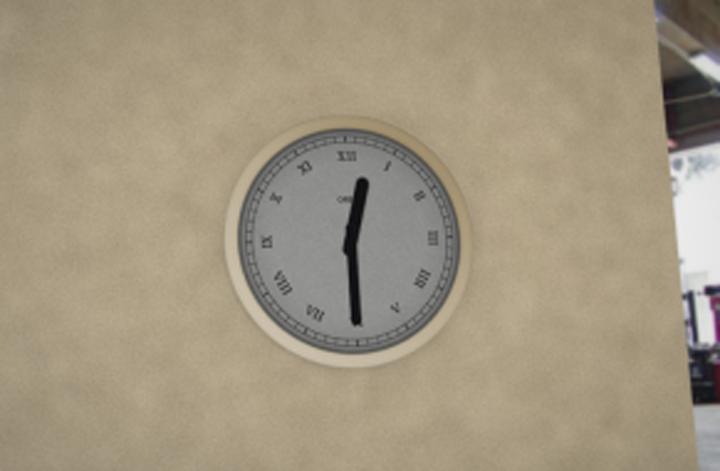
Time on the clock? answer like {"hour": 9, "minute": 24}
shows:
{"hour": 12, "minute": 30}
